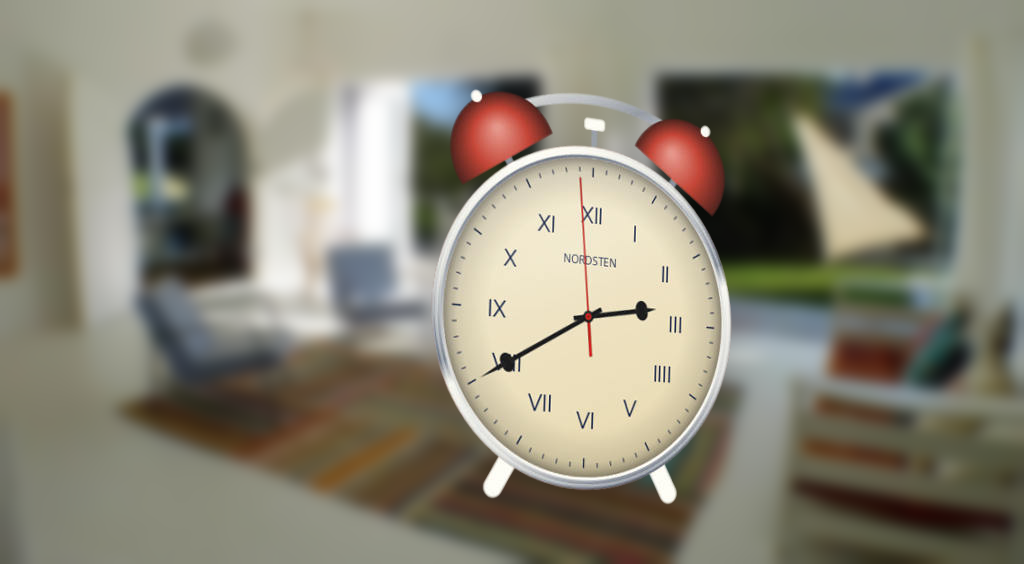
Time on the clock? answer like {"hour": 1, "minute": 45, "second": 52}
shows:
{"hour": 2, "minute": 39, "second": 59}
